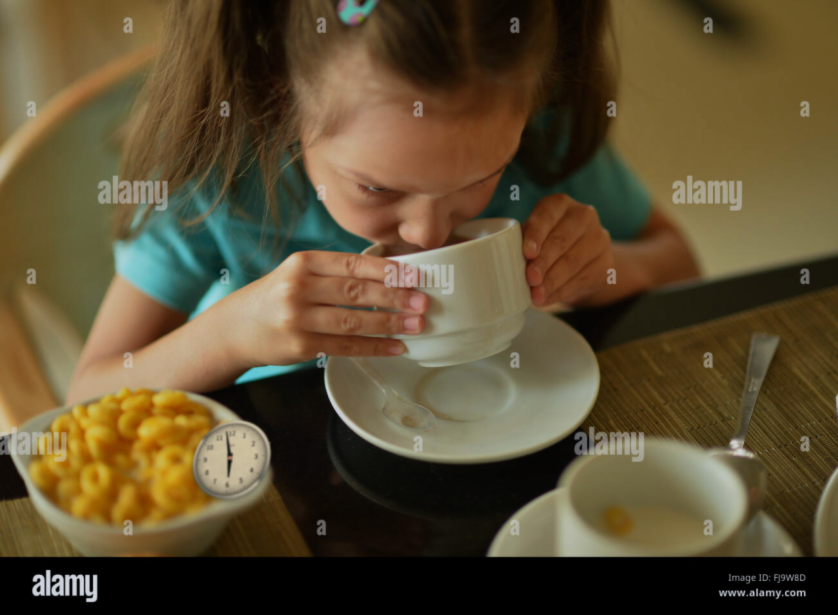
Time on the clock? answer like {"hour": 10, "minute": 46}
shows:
{"hour": 5, "minute": 58}
